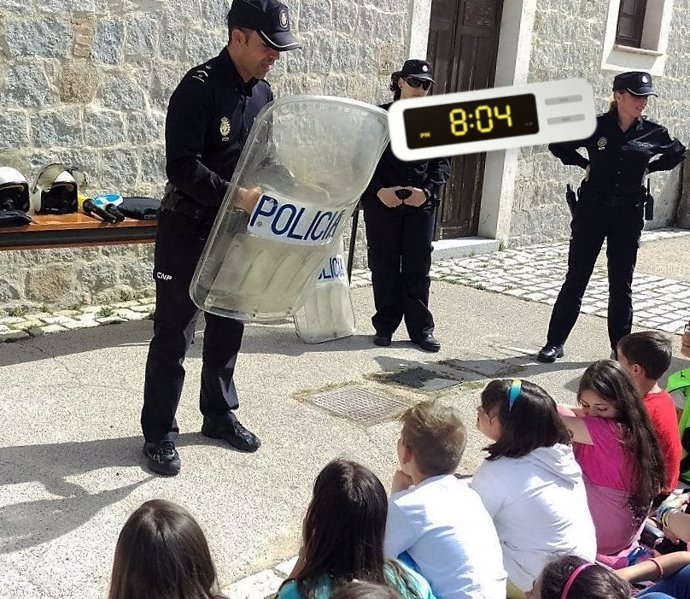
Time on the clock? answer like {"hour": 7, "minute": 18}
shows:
{"hour": 8, "minute": 4}
